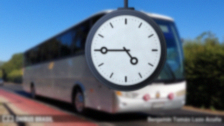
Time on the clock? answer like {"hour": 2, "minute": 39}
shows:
{"hour": 4, "minute": 45}
